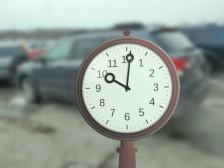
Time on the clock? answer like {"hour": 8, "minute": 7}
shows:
{"hour": 10, "minute": 1}
